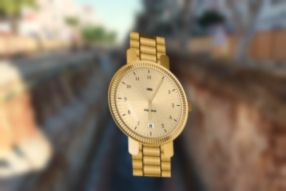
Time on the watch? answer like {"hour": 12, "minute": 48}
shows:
{"hour": 6, "minute": 5}
